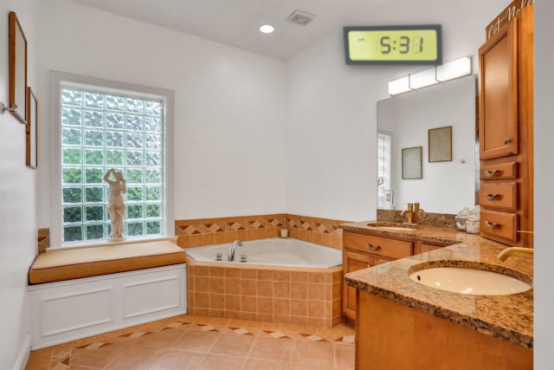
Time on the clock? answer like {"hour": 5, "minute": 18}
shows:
{"hour": 5, "minute": 31}
